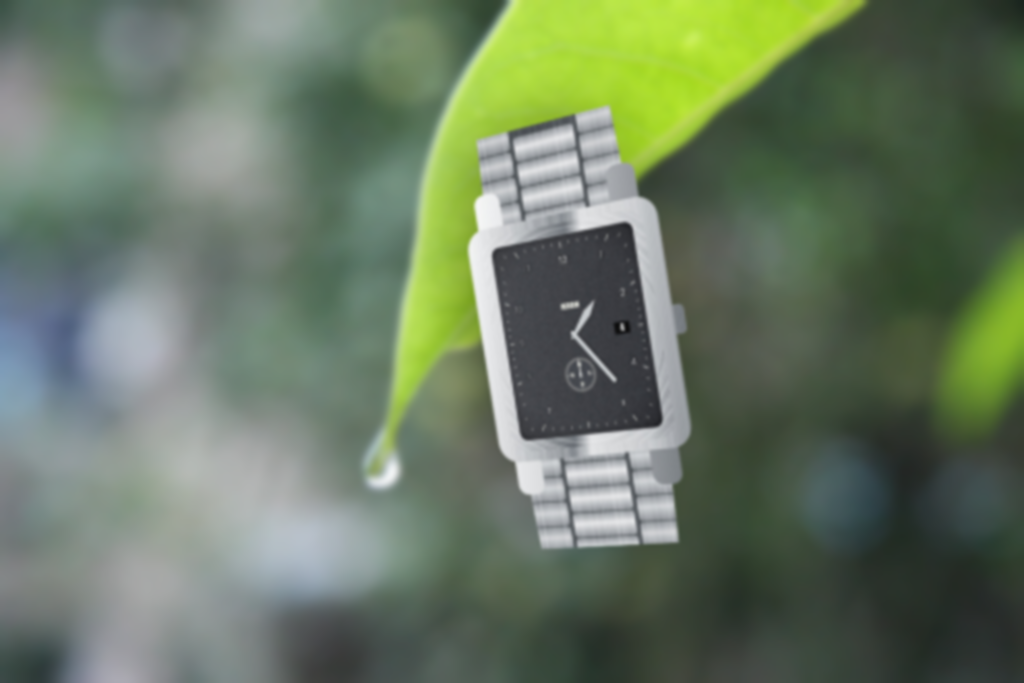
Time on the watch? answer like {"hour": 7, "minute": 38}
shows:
{"hour": 1, "minute": 24}
